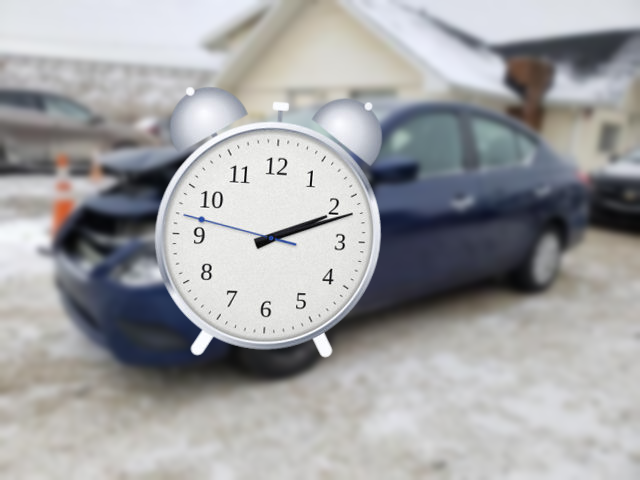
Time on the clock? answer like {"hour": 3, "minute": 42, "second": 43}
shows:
{"hour": 2, "minute": 11, "second": 47}
